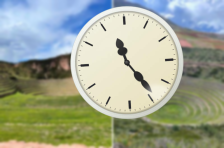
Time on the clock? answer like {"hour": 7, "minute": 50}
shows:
{"hour": 11, "minute": 24}
